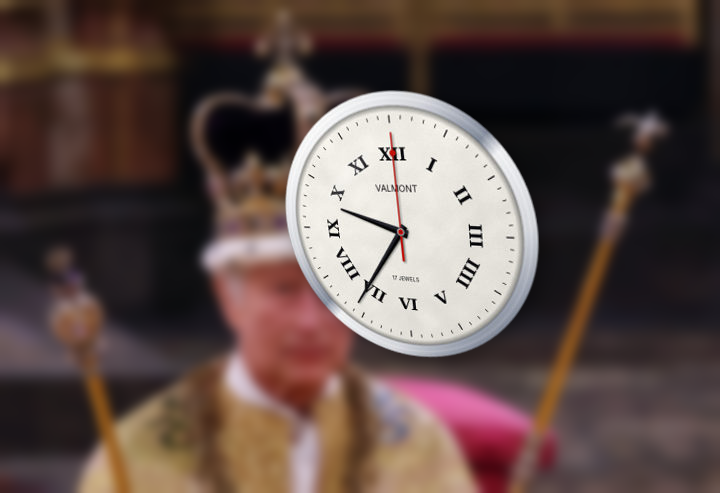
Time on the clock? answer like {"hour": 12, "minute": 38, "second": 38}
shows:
{"hour": 9, "minute": 36, "second": 0}
